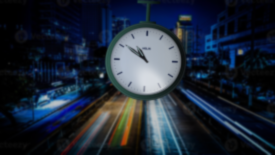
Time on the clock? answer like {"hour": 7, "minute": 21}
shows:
{"hour": 10, "minute": 51}
